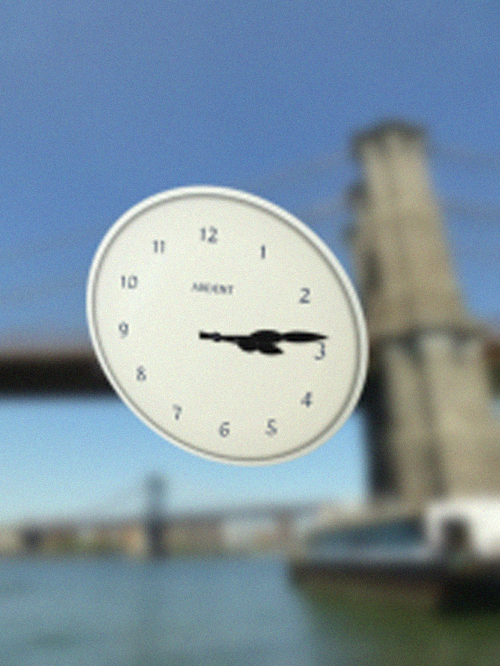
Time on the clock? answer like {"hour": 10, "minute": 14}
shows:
{"hour": 3, "minute": 14}
